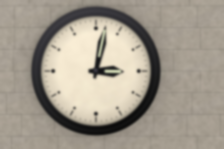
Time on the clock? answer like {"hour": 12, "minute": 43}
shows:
{"hour": 3, "minute": 2}
